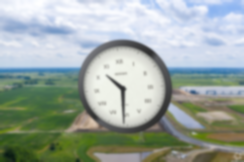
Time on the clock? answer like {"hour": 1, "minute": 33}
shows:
{"hour": 10, "minute": 31}
